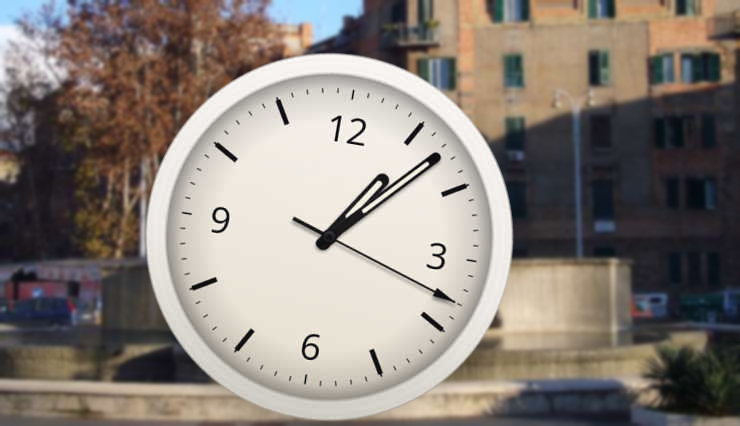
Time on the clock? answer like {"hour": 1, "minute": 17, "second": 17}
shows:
{"hour": 1, "minute": 7, "second": 18}
